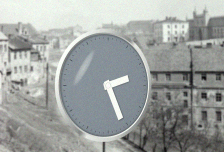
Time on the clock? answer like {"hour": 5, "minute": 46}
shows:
{"hour": 2, "minute": 26}
